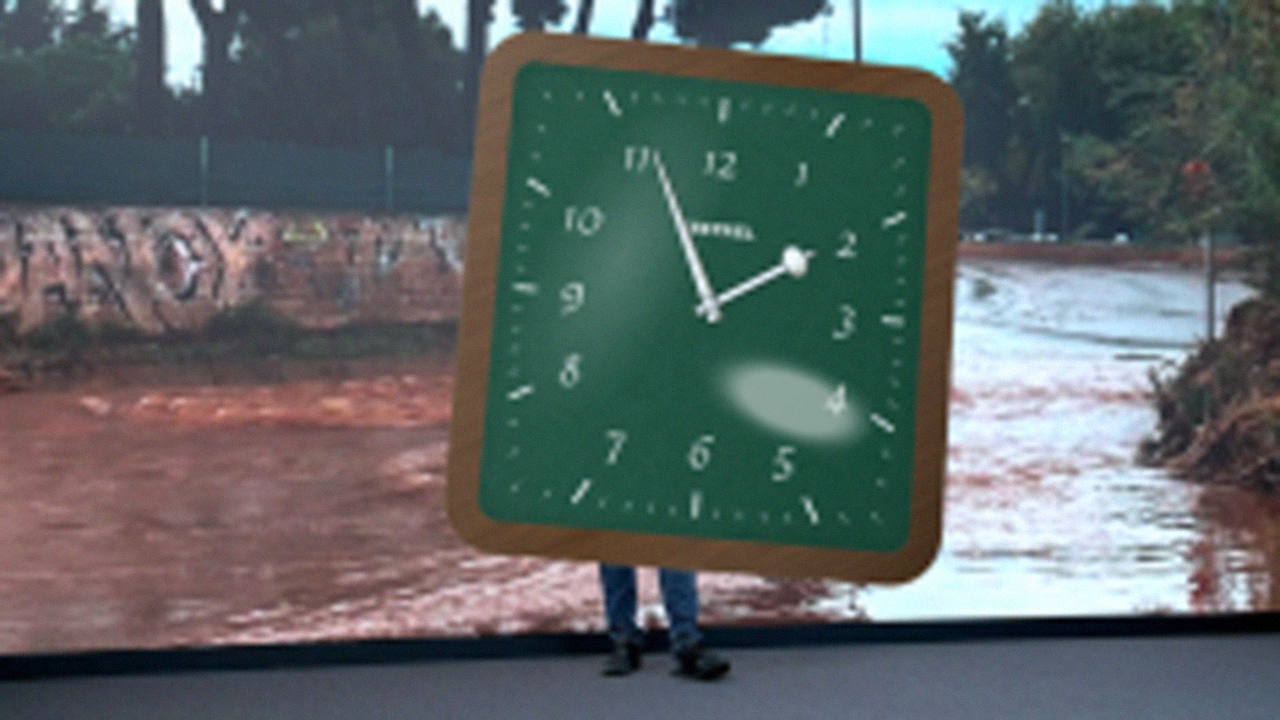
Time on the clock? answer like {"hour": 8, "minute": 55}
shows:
{"hour": 1, "minute": 56}
